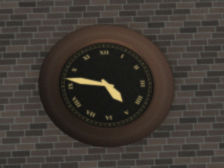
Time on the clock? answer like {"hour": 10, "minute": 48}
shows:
{"hour": 4, "minute": 47}
